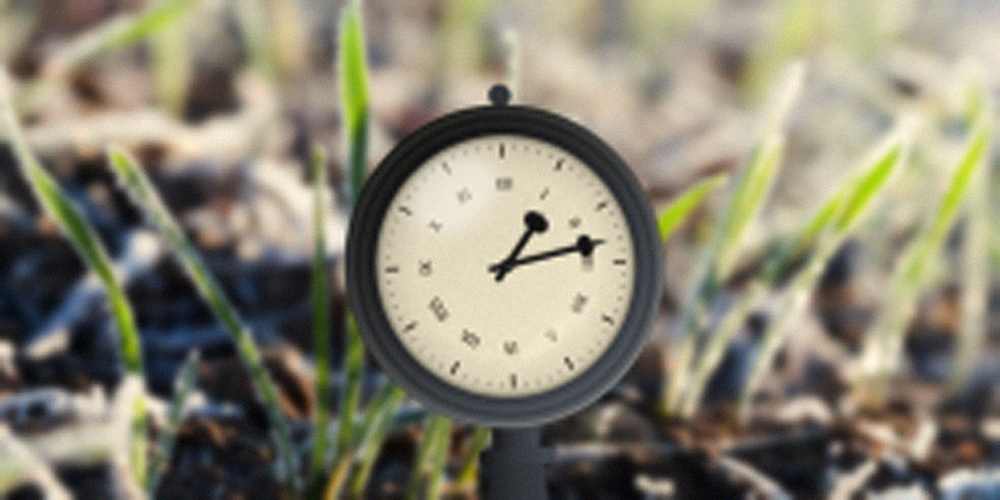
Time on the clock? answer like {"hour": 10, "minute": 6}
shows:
{"hour": 1, "minute": 13}
